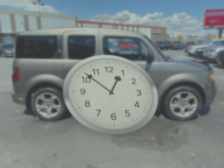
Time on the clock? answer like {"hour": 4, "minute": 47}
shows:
{"hour": 12, "minute": 52}
